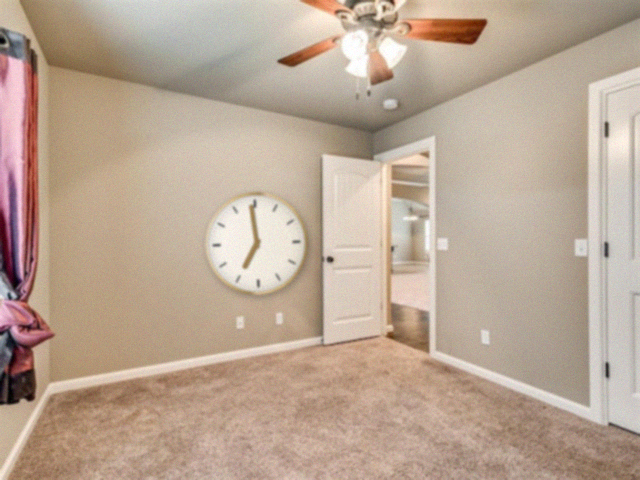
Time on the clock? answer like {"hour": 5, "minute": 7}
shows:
{"hour": 6, "minute": 59}
